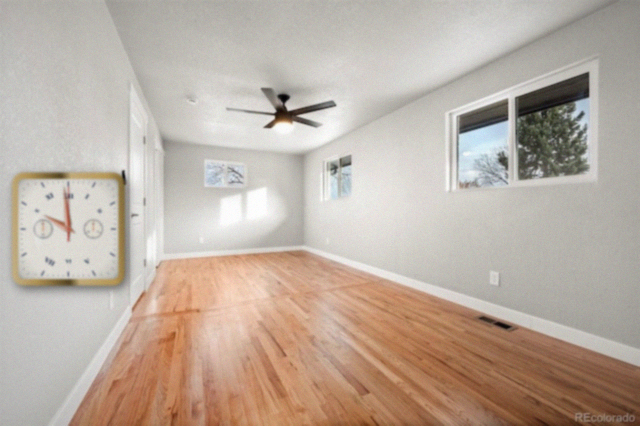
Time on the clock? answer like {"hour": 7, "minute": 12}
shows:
{"hour": 9, "minute": 59}
